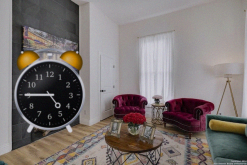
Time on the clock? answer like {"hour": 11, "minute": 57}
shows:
{"hour": 4, "minute": 45}
